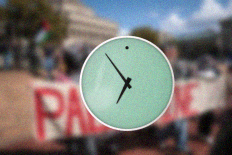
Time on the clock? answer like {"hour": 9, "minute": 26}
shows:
{"hour": 6, "minute": 54}
